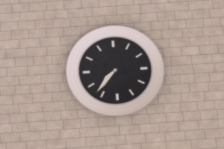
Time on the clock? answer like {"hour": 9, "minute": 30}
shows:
{"hour": 7, "minute": 37}
